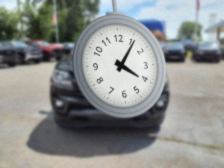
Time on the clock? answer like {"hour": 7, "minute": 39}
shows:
{"hour": 4, "minute": 6}
